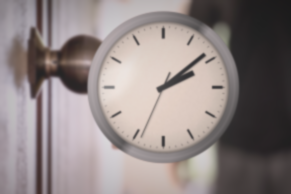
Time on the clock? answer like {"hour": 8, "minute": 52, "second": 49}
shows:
{"hour": 2, "minute": 8, "second": 34}
